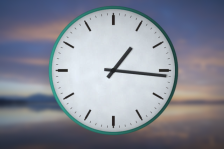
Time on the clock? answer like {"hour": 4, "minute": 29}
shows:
{"hour": 1, "minute": 16}
